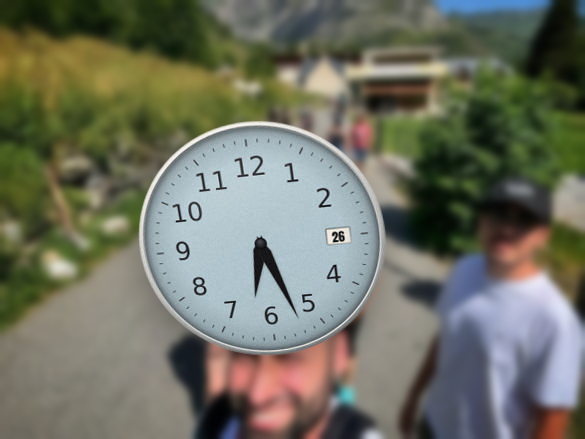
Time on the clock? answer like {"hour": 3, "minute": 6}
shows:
{"hour": 6, "minute": 27}
